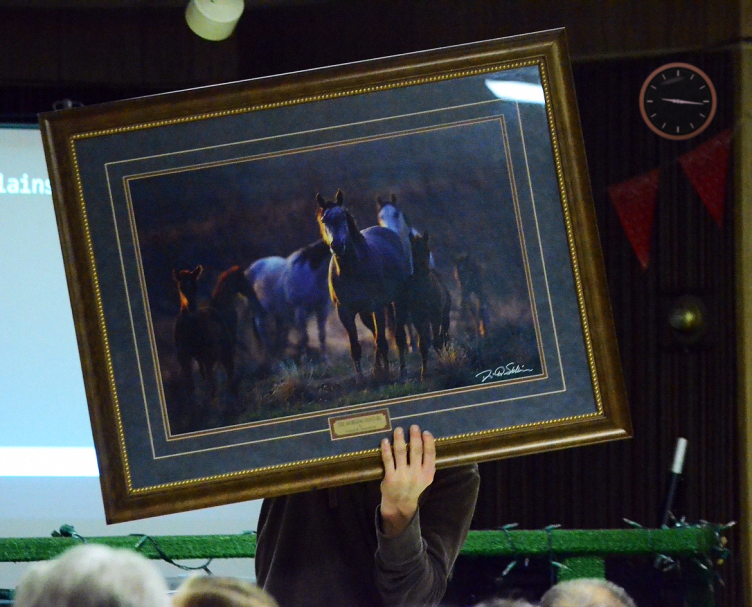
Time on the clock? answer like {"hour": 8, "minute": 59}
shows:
{"hour": 9, "minute": 16}
